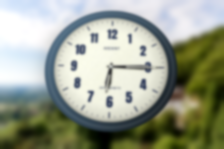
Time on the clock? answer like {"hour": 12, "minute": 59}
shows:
{"hour": 6, "minute": 15}
